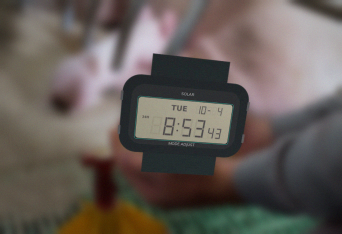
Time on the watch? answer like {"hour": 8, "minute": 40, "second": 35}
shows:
{"hour": 8, "minute": 53, "second": 43}
